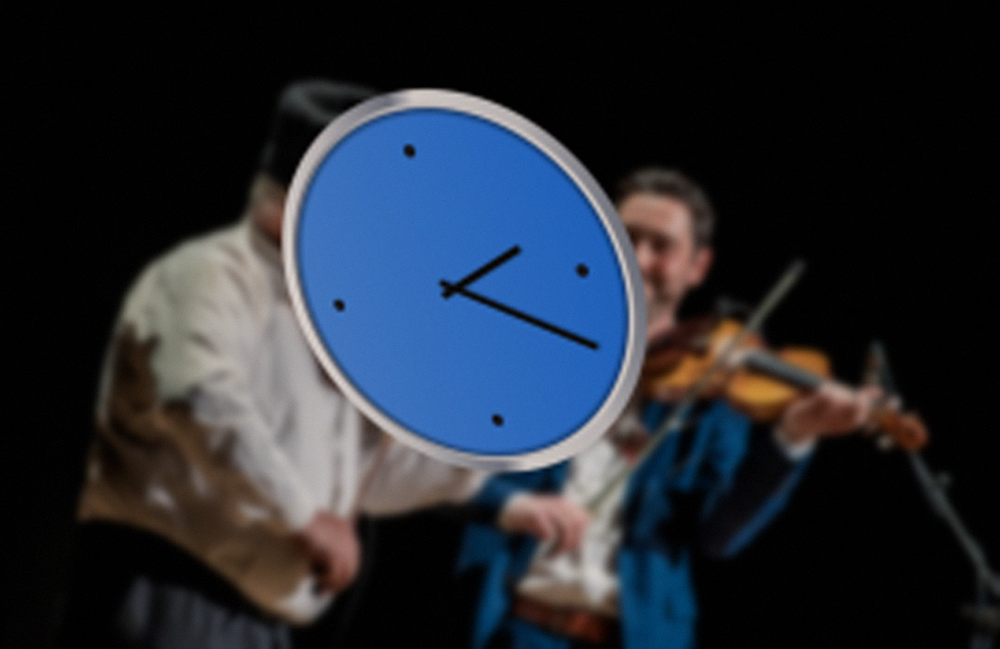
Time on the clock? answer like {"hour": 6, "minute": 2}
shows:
{"hour": 2, "minute": 20}
